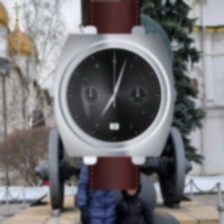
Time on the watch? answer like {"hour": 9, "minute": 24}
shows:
{"hour": 7, "minute": 3}
